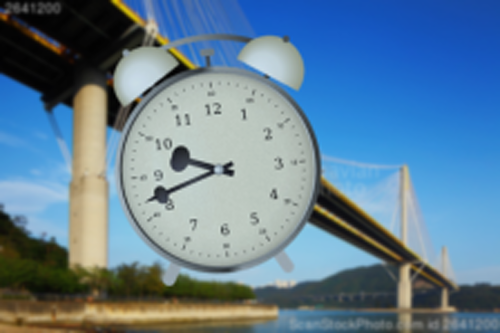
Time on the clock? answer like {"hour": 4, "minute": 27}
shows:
{"hour": 9, "minute": 42}
